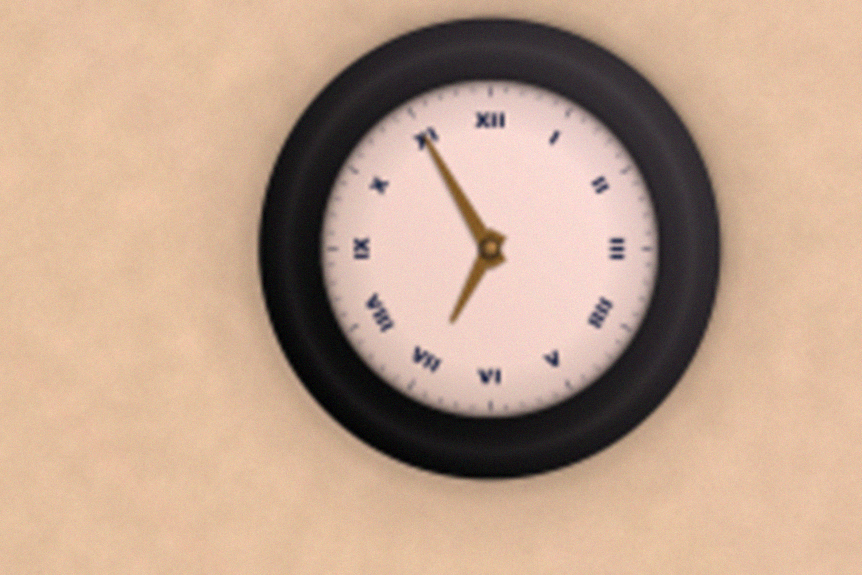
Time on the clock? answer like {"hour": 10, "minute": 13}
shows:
{"hour": 6, "minute": 55}
